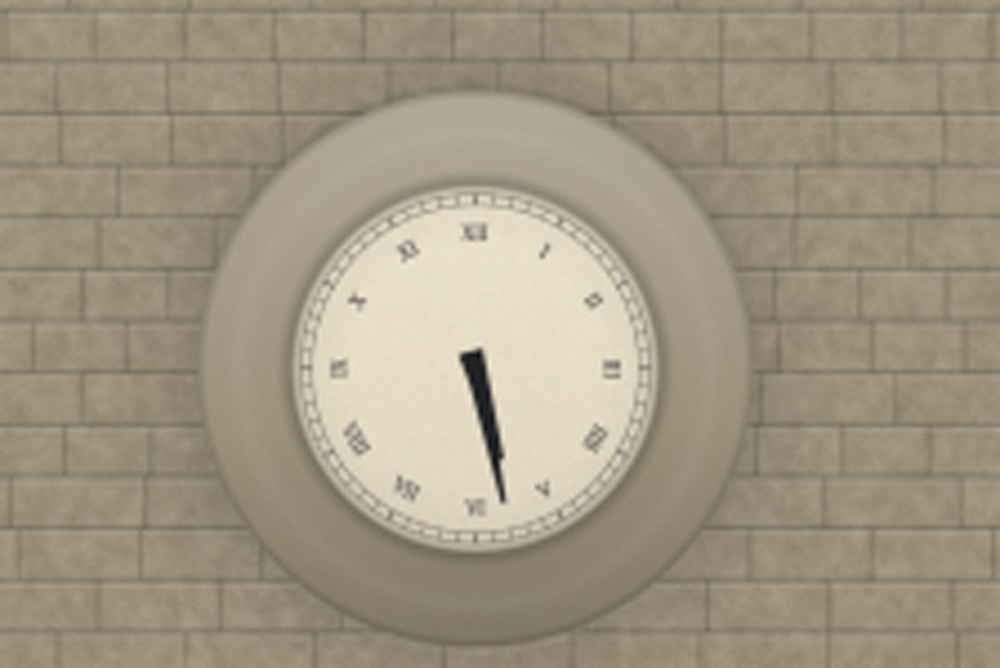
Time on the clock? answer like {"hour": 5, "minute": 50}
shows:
{"hour": 5, "minute": 28}
